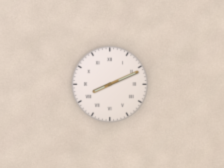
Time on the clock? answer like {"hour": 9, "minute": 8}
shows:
{"hour": 8, "minute": 11}
